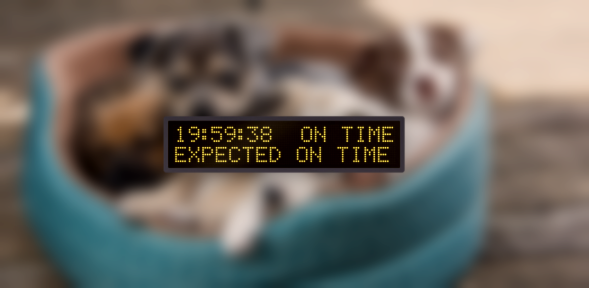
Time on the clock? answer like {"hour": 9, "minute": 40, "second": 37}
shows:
{"hour": 19, "minute": 59, "second": 38}
